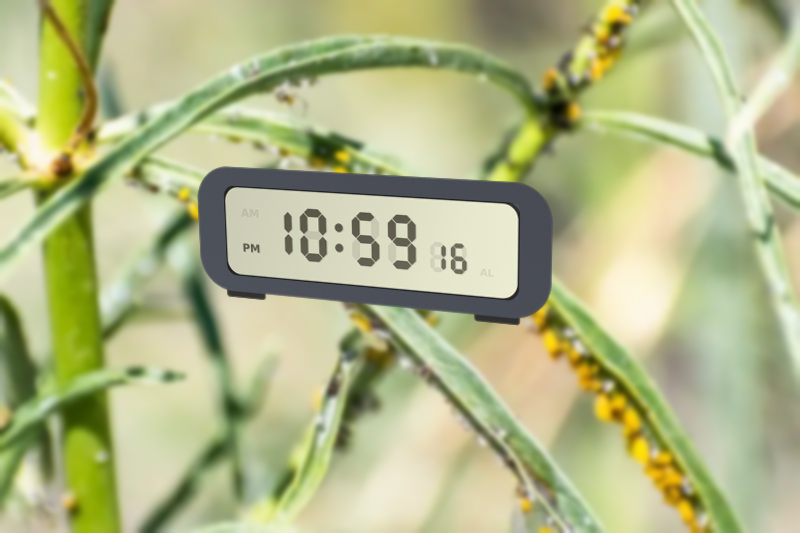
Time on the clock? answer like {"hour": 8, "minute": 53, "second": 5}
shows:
{"hour": 10, "minute": 59, "second": 16}
